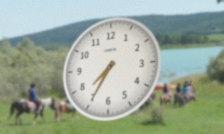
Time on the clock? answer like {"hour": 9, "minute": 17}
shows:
{"hour": 7, "minute": 35}
